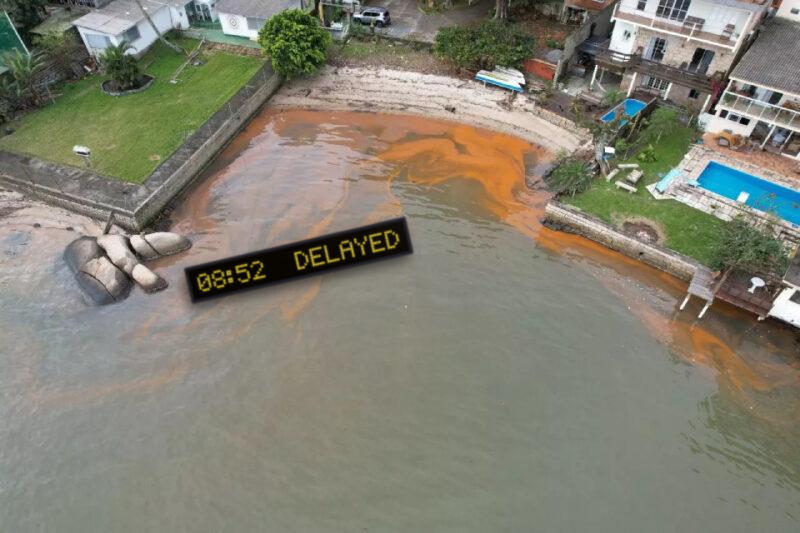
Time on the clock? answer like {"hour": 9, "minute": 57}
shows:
{"hour": 8, "minute": 52}
